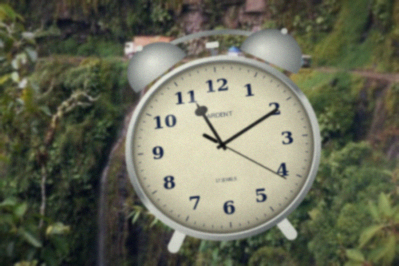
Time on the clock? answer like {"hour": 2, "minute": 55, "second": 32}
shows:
{"hour": 11, "minute": 10, "second": 21}
